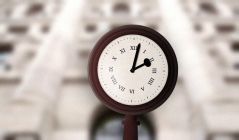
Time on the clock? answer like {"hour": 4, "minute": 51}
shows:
{"hour": 2, "minute": 2}
